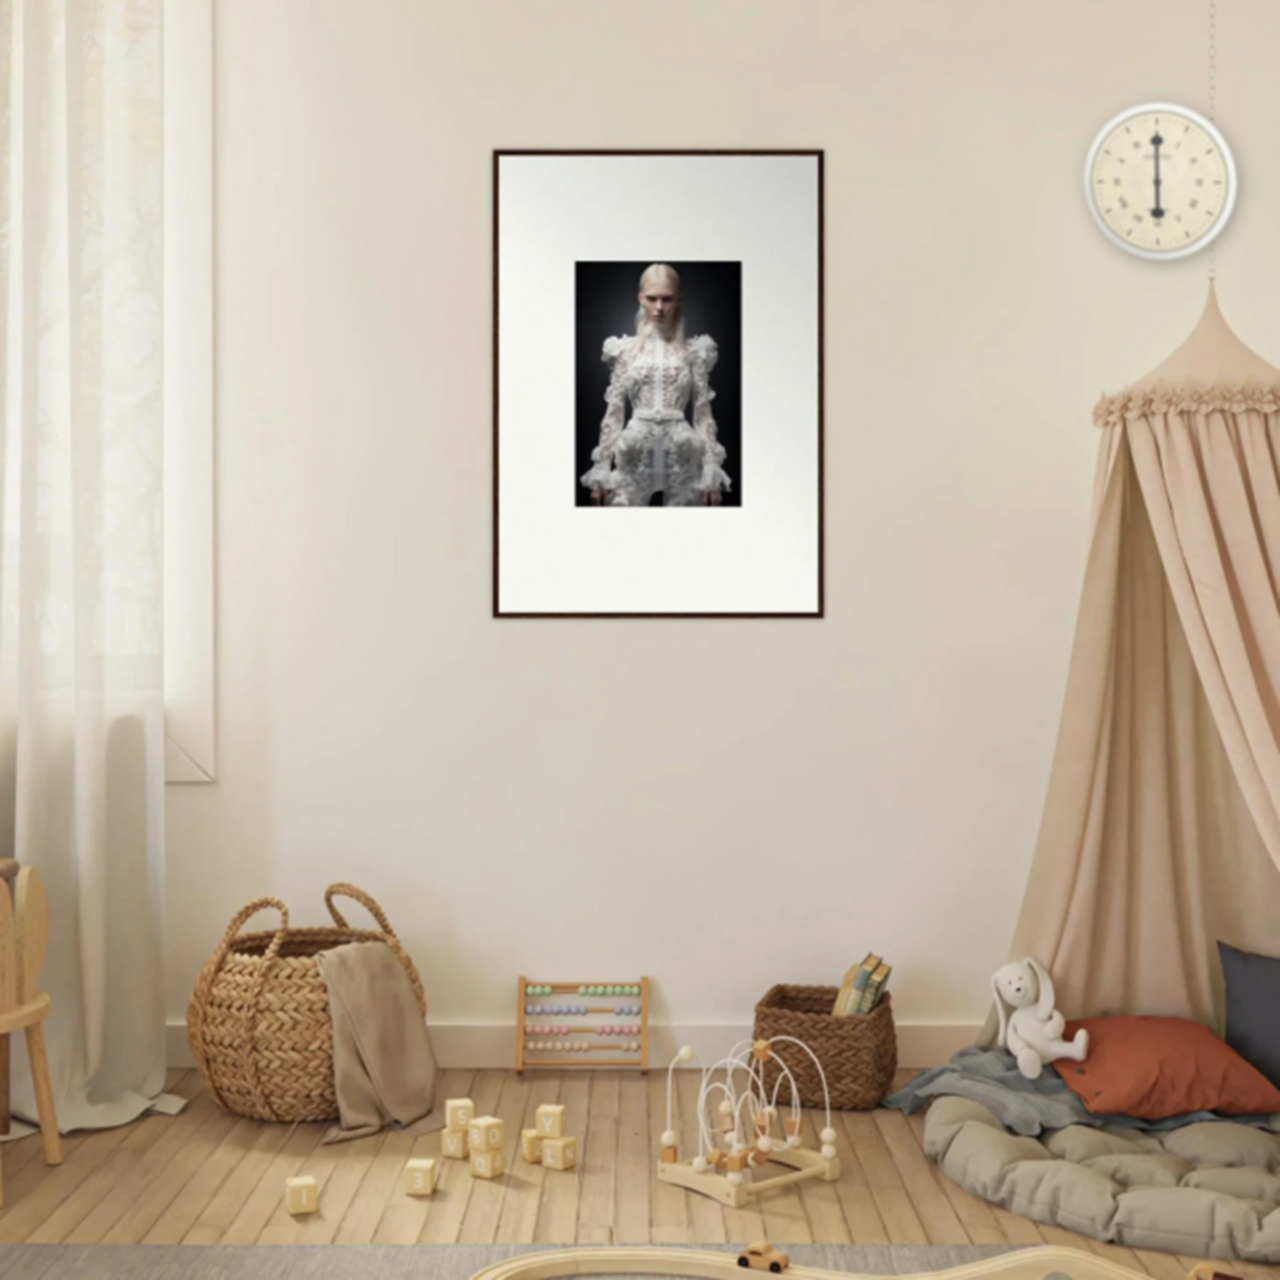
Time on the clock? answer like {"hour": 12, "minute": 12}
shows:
{"hour": 6, "minute": 0}
